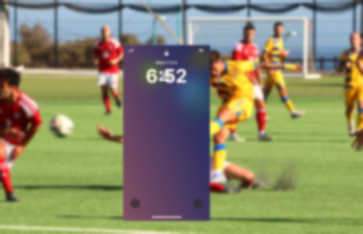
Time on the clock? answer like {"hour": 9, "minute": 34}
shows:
{"hour": 6, "minute": 52}
